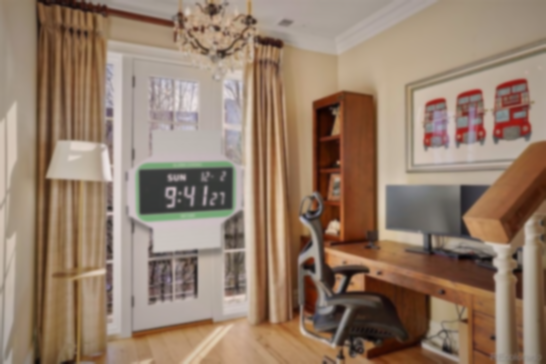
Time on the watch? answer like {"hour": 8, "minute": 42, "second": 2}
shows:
{"hour": 9, "minute": 41, "second": 27}
